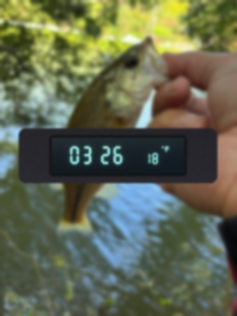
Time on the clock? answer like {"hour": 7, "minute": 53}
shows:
{"hour": 3, "minute": 26}
